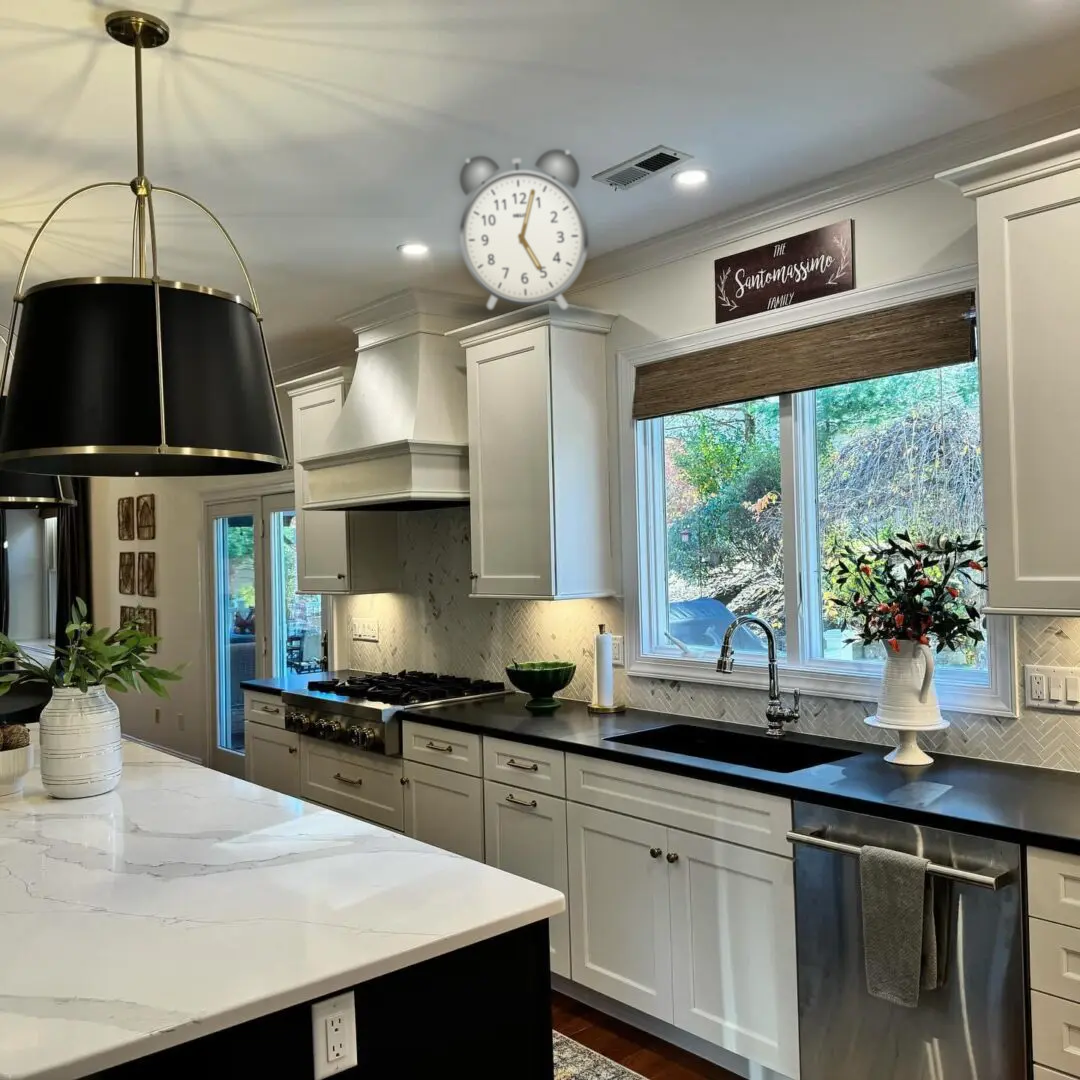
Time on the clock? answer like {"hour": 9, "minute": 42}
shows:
{"hour": 5, "minute": 3}
